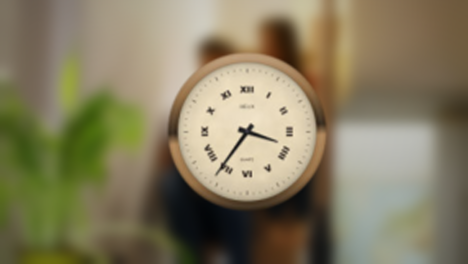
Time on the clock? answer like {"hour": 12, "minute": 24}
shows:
{"hour": 3, "minute": 36}
